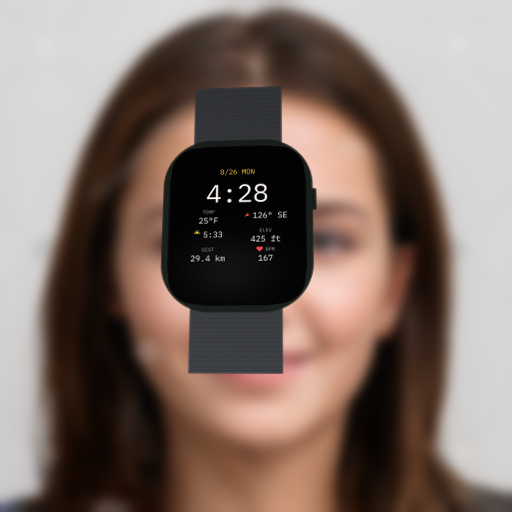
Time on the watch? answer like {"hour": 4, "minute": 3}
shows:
{"hour": 4, "minute": 28}
